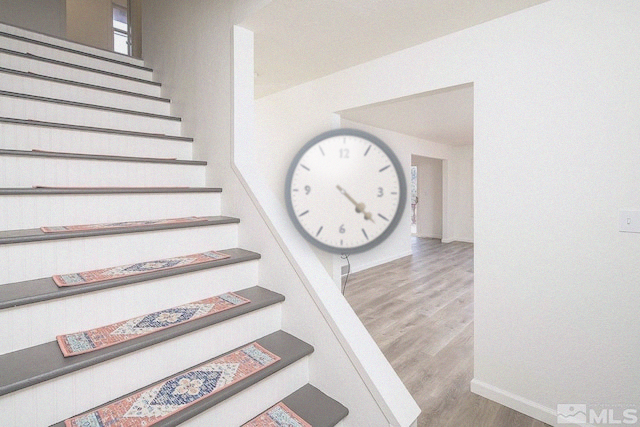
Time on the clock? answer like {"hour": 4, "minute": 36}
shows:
{"hour": 4, "minute": 22}
